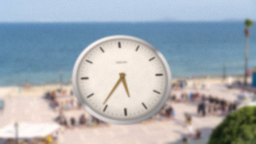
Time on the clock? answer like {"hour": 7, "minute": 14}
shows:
{"hour": 5, "minute": 36}
